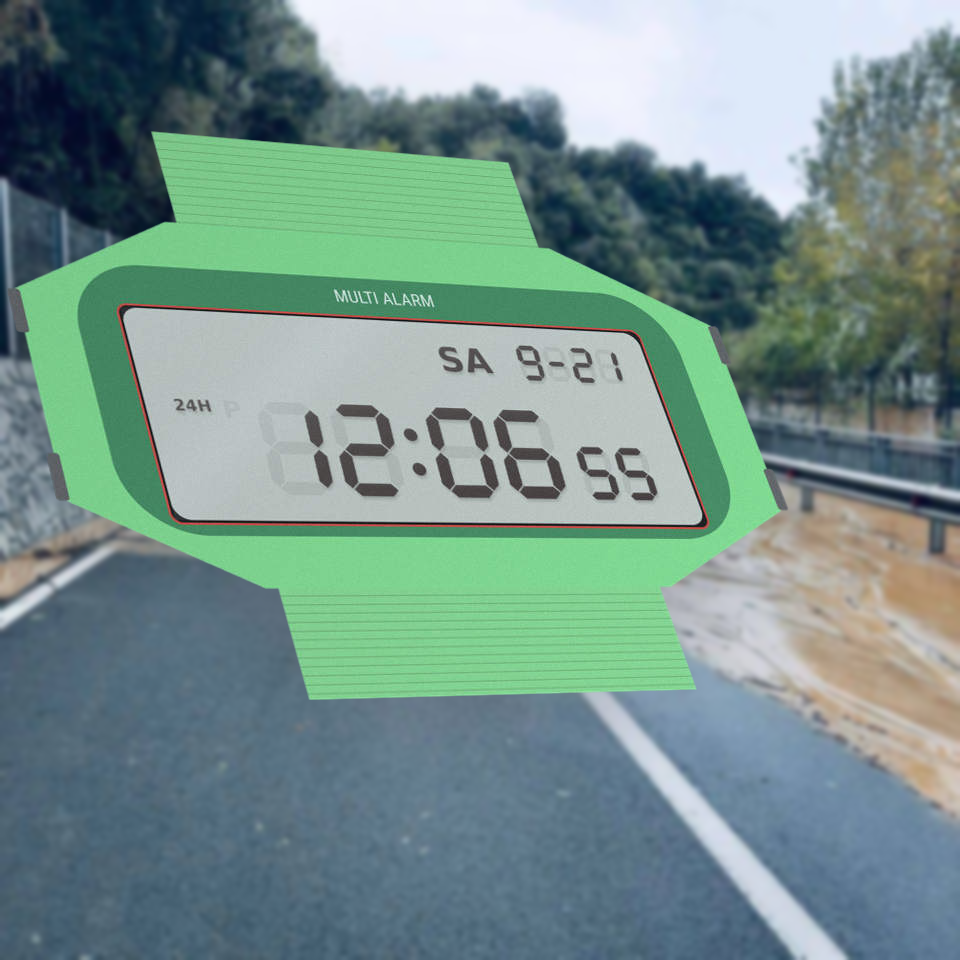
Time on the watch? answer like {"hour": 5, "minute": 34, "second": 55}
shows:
{"hour": 12, "minute": 6, "second": 55}
